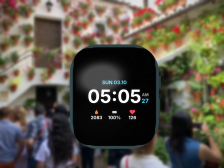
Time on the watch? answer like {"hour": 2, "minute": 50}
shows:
{"hour": 5, "minute": 5}
